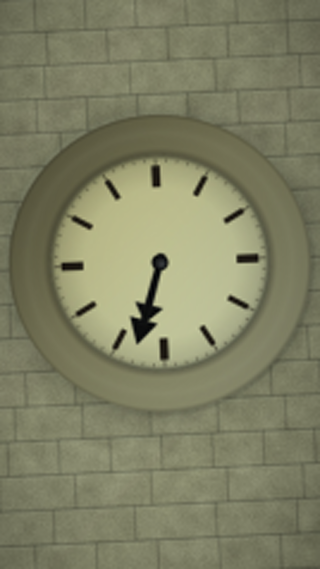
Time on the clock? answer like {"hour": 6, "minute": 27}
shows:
{"hour": 6, "minute": 33}
